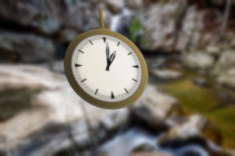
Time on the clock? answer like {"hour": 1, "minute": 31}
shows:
{"hour": 1, "minute": 1}
